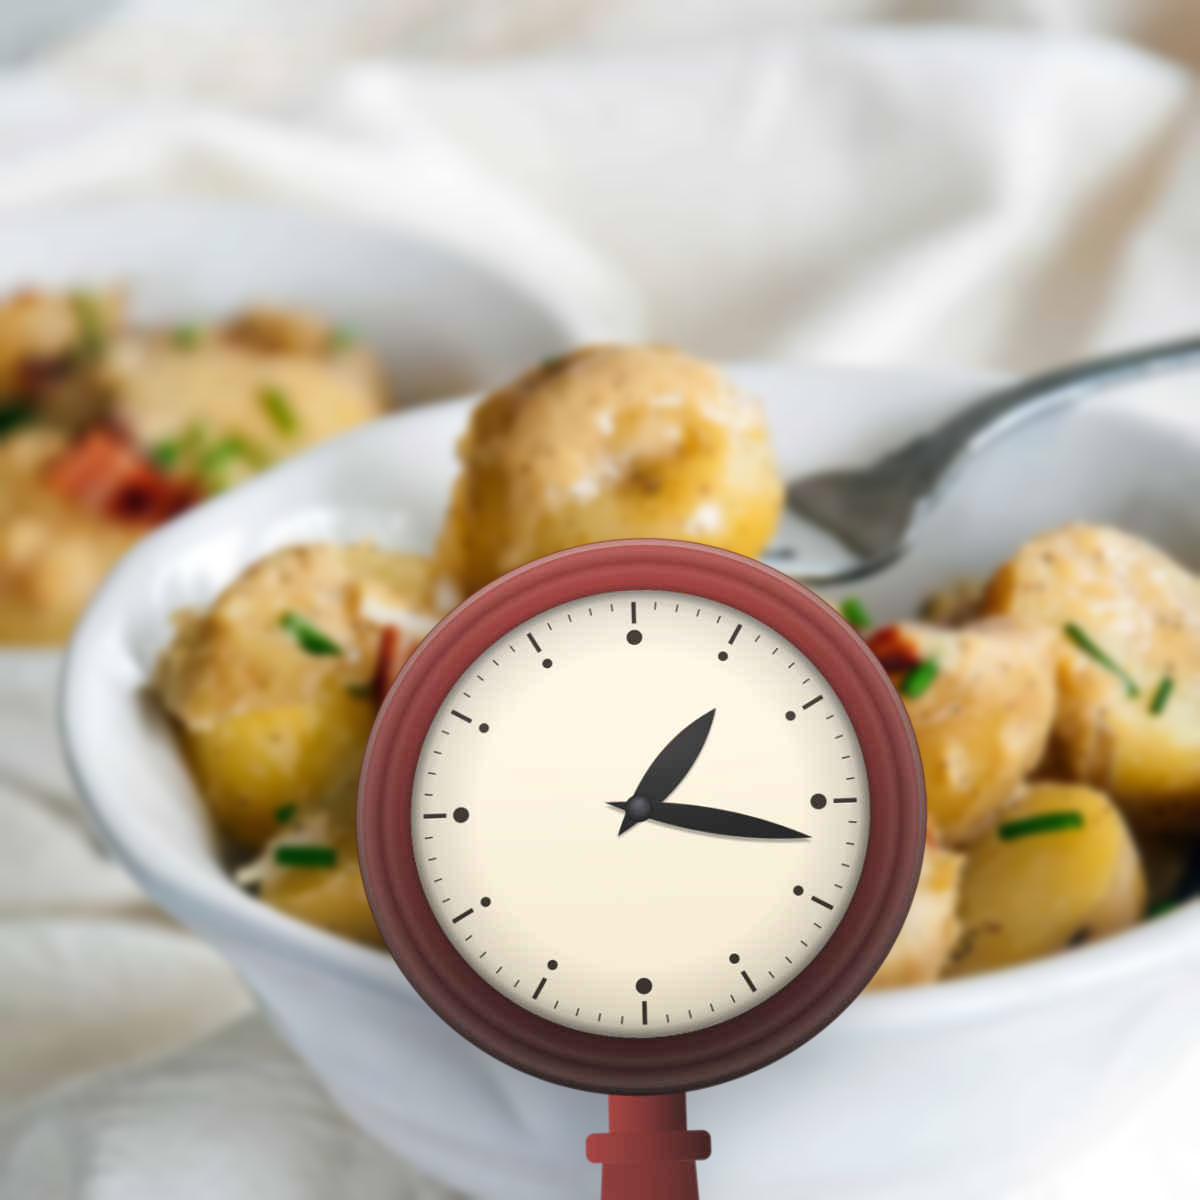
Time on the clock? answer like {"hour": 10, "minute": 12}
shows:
{"hour": 1, "minute": 17}
